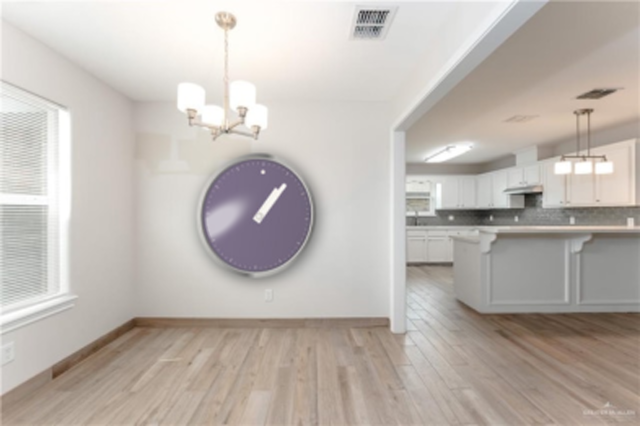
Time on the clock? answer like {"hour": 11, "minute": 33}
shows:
{"hour": 1, "minute": 6}
